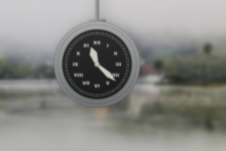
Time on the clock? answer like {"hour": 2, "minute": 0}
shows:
{"hour": 11, "minute": 22}
